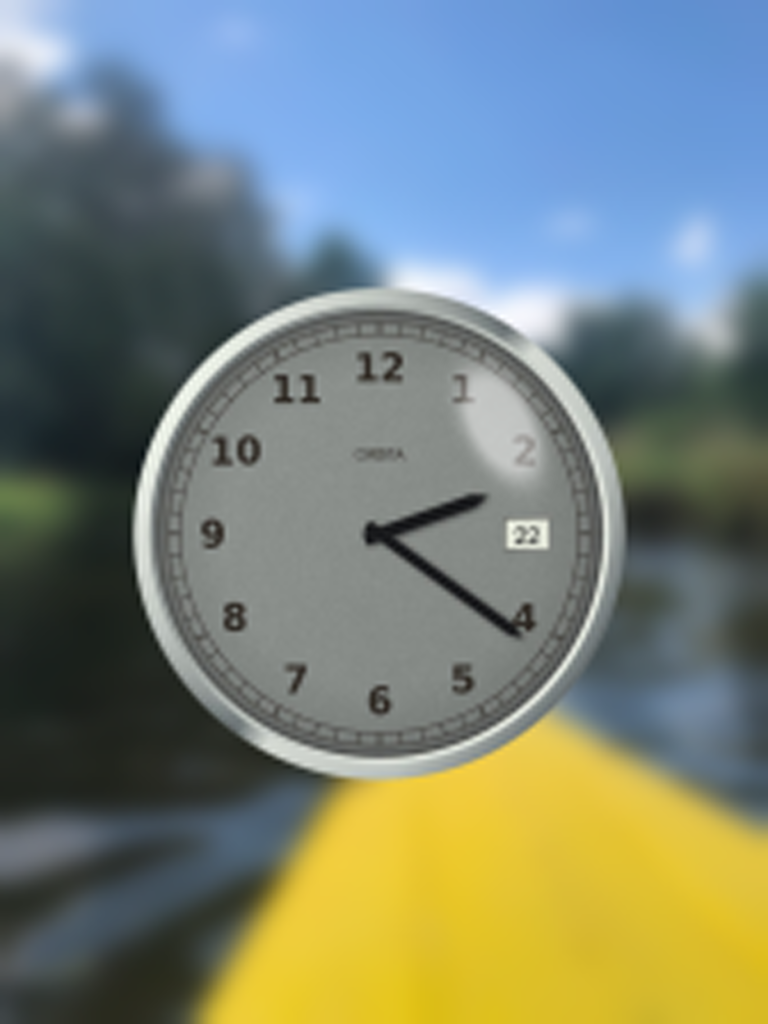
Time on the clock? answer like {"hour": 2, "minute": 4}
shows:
{"hour": 2, "minute": 21}
